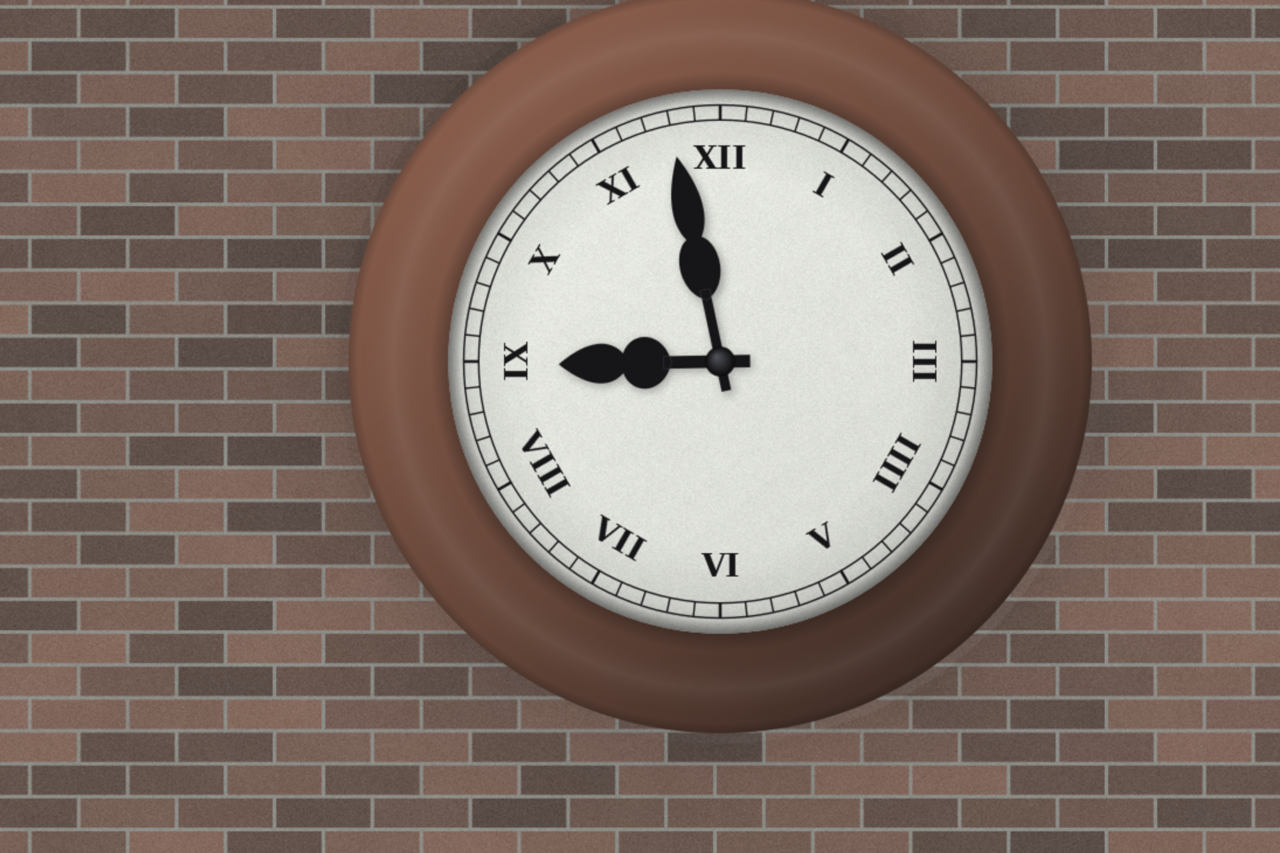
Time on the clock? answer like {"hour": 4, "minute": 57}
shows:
{"hour": 8, "minute": 58}
